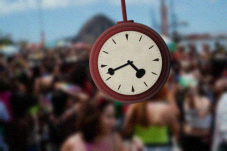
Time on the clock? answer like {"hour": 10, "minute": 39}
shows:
{"hour": 4, "minute": 42}
